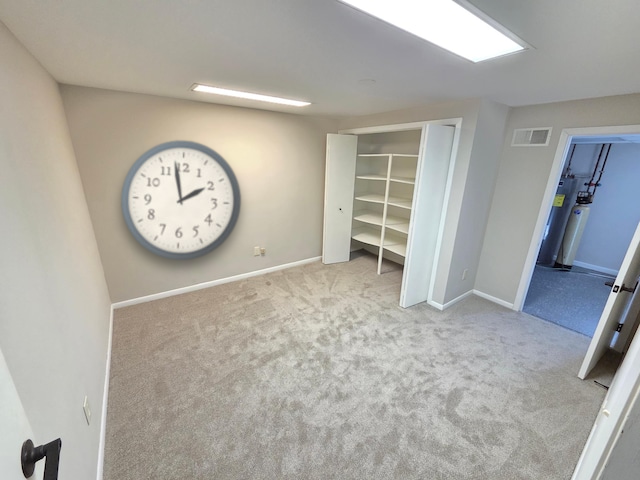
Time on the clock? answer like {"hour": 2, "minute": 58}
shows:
{"hour": 1, "minute": 58}
